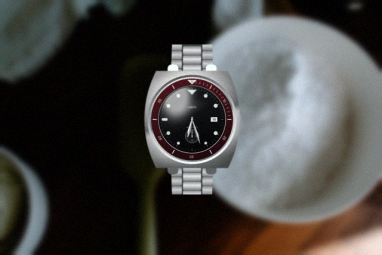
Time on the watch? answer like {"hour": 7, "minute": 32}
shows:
{"hour": 6, "minute": 27}
